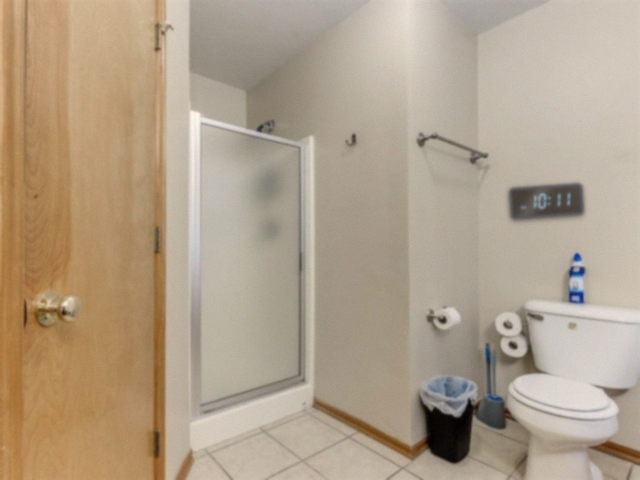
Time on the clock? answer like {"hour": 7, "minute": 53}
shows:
{"hour": 10, "minute": 11}
